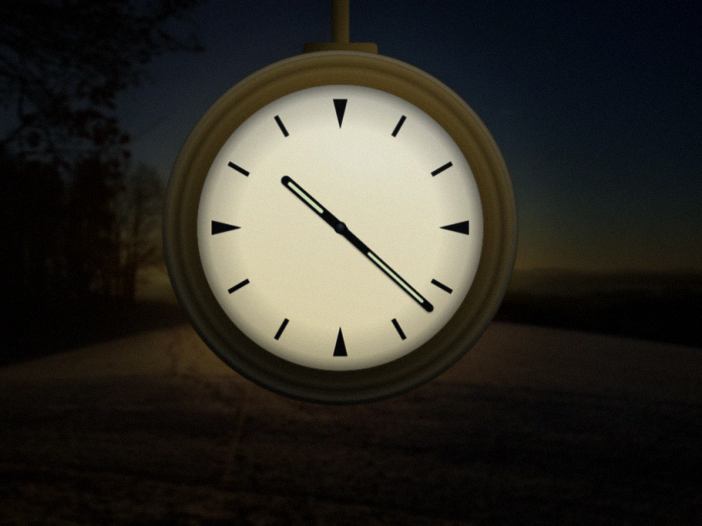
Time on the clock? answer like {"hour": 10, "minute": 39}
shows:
{"hour": 10, "minute": 22}
